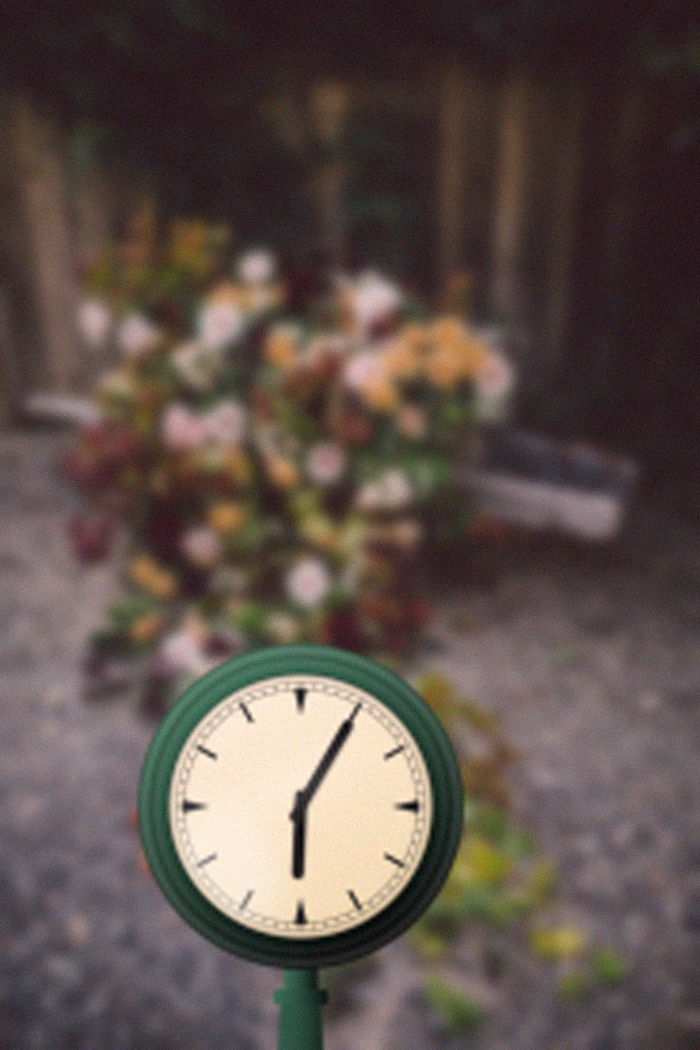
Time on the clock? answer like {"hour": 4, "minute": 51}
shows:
{"hour": 6, "minute": 5}
